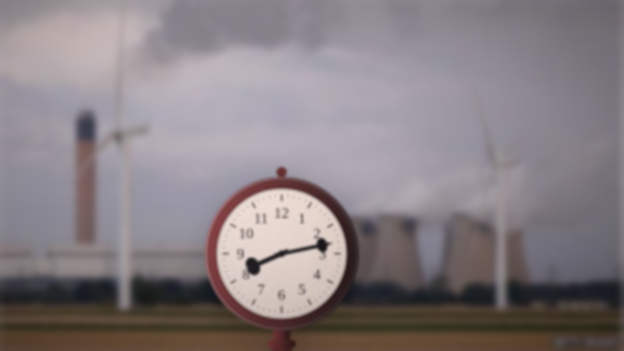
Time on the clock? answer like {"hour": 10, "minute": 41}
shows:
{"hour": 8, "minute": 13}
